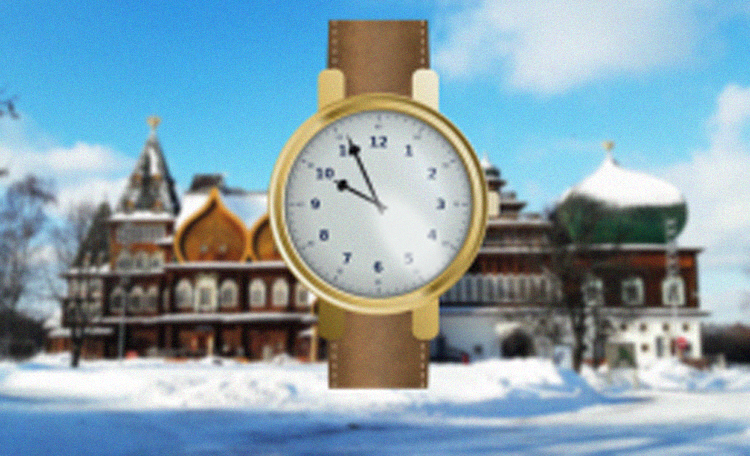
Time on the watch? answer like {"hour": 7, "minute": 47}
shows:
{"hour": 9, "minute": 56}
